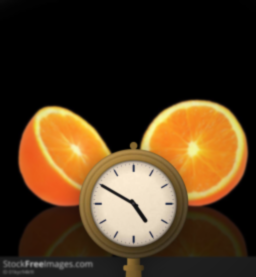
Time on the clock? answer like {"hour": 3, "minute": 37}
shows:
{"hour": 4, "minute": 50}
